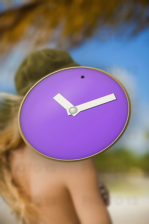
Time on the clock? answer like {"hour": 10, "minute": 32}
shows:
{"hour": 10, "minute": 10}
